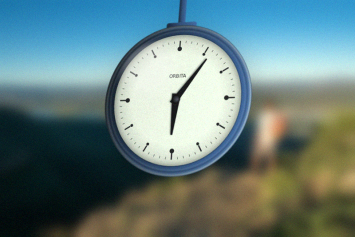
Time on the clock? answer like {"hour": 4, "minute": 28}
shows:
{"hour": 6, "minute": 6}
